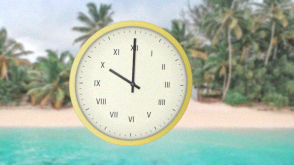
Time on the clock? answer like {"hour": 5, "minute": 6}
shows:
{"hour": 10, "minute": 0}
